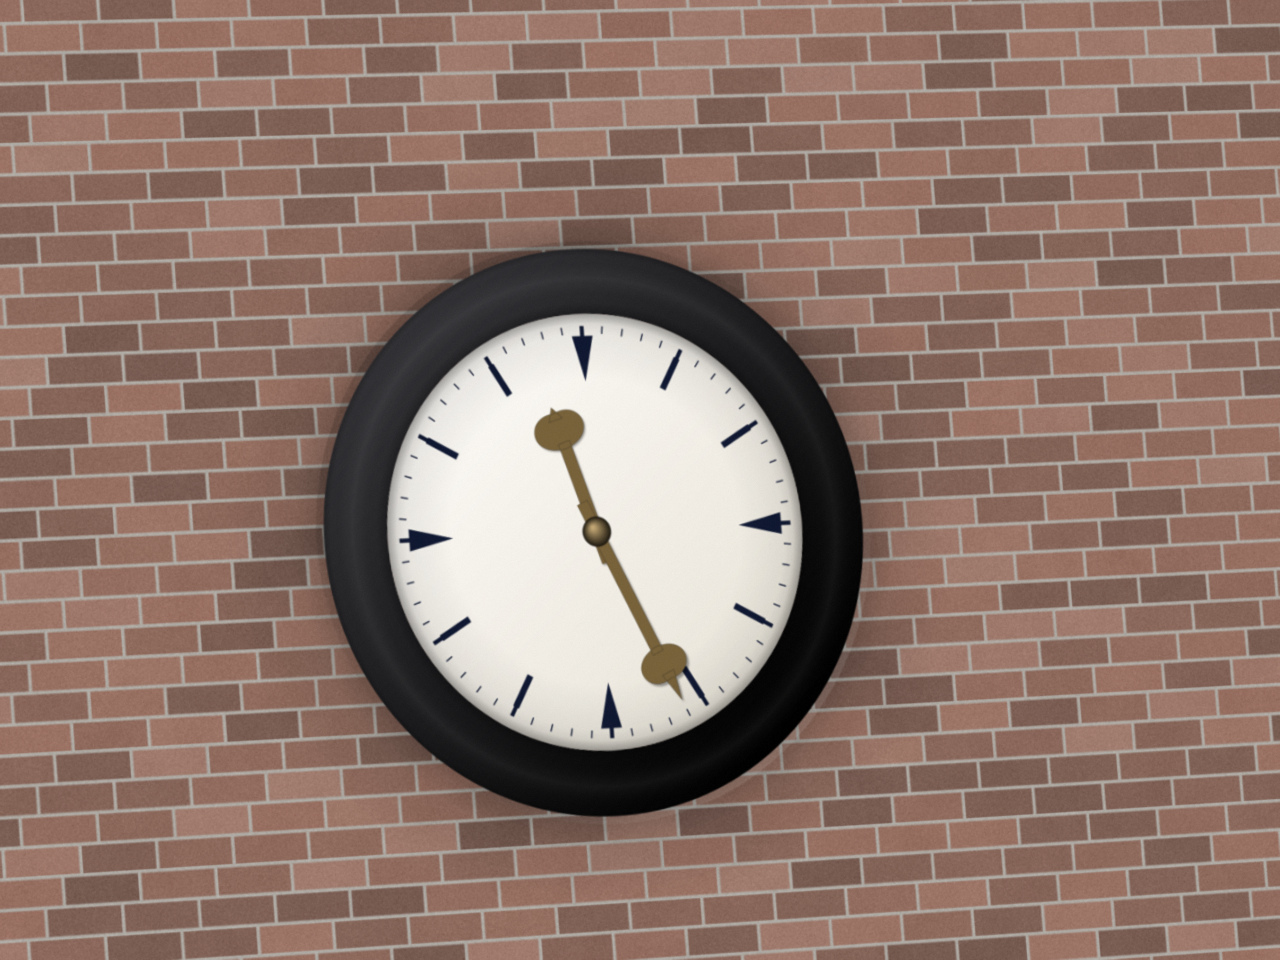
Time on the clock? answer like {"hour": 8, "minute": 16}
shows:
{"hour": 11, "minute": 26}
